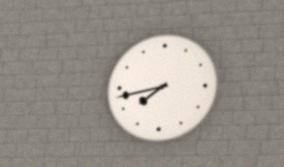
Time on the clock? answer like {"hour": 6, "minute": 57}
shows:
{"hour": 7, "minute": 43}
